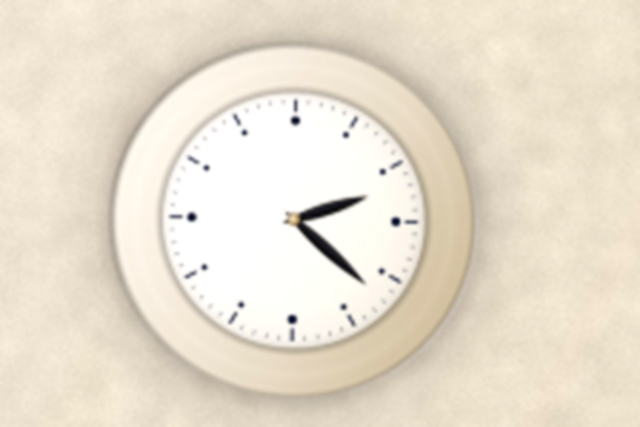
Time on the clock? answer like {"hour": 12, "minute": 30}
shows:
{"hour": 2, "minute": 22}
